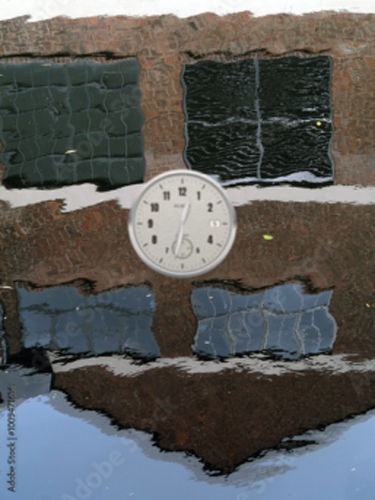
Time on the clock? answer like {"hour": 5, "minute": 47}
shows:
{"hour": 12, "minute": 32}
